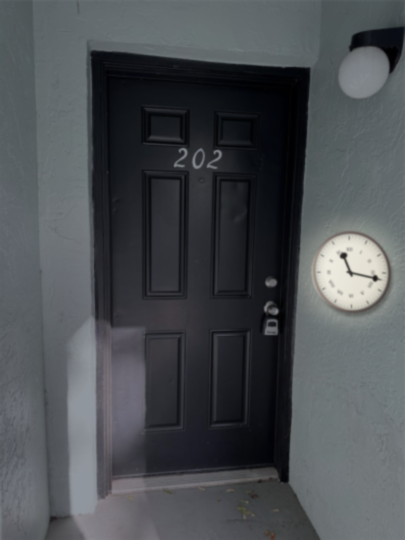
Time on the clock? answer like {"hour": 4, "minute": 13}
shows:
{"hour": 11, "minute": 17}
